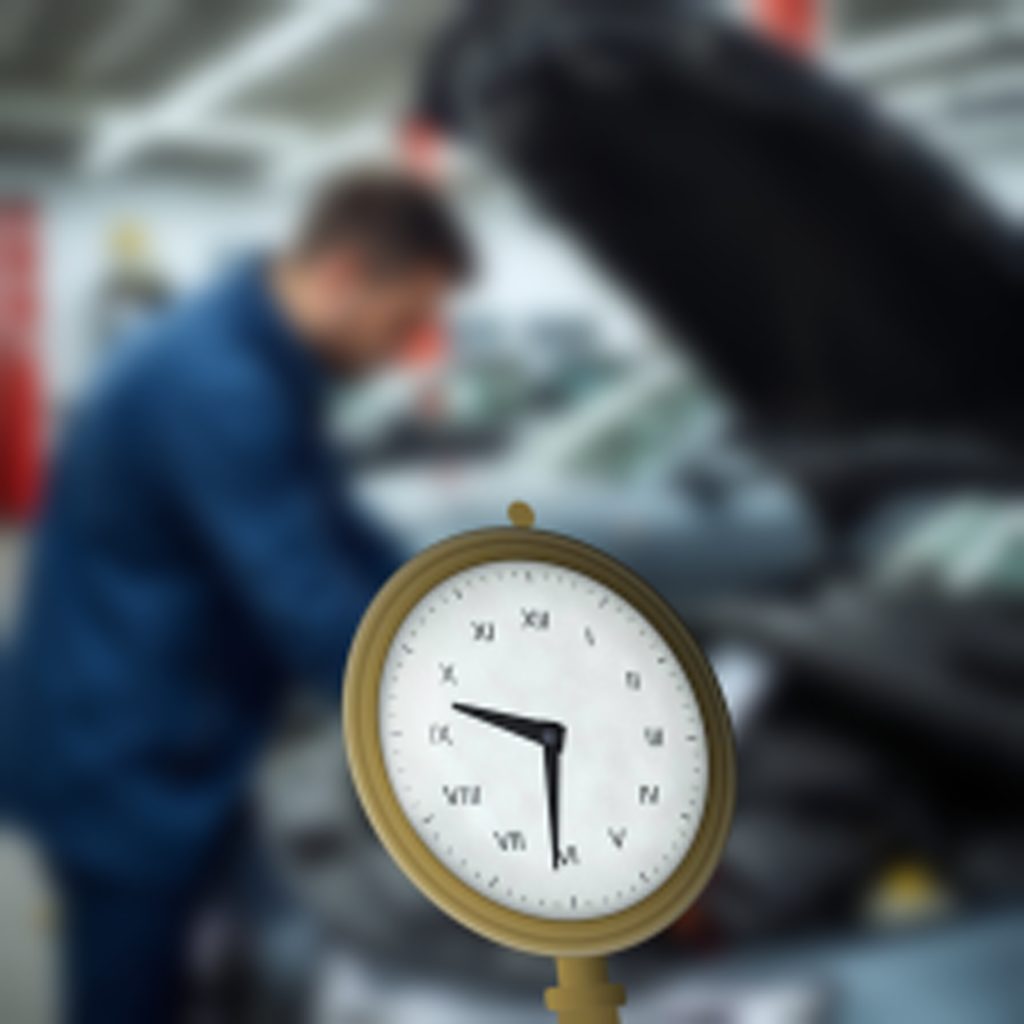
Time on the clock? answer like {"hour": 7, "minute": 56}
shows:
{"hour": 9, "minute": 31}
